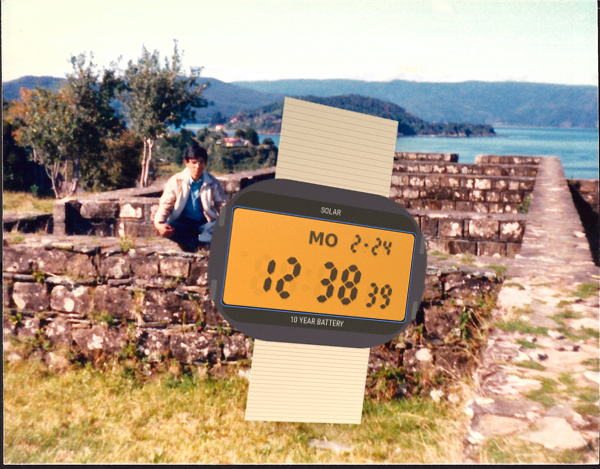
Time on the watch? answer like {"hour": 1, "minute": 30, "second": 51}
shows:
{"hour": 12, "minute": 38, "second": 39}
